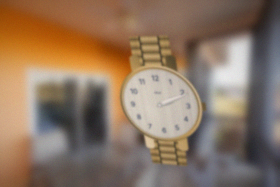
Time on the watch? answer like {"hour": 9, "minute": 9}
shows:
{"hour": 2, "minute": 11}
